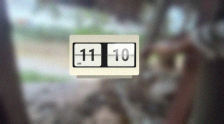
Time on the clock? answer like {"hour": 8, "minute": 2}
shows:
{"hour": 11, "minute": 10}
